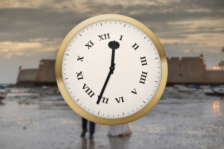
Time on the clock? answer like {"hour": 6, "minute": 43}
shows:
{"hour": 12, "minute": 36}
